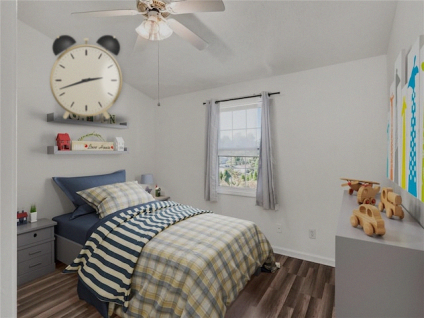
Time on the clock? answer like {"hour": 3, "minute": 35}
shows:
{"hour": 2, "minute": 42}
